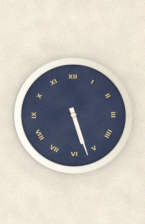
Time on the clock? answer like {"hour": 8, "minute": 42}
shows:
{"hour": 5, "minute": 27}
